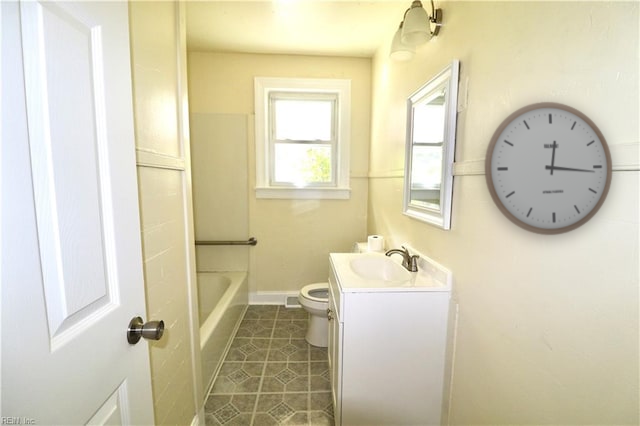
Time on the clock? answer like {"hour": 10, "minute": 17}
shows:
{"hour": 12, "minute": 16}
